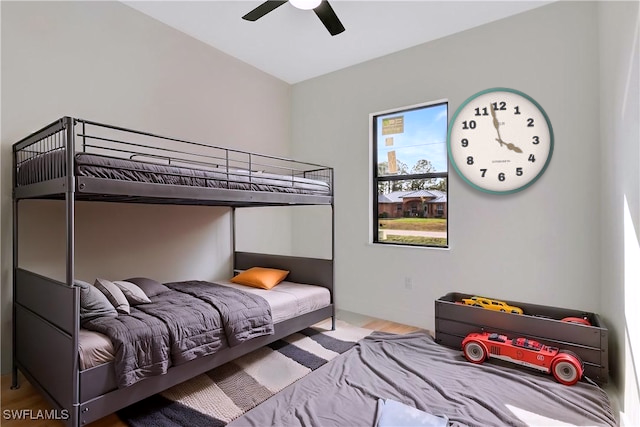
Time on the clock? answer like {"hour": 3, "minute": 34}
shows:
{"hour": 3, "minute": 58}
